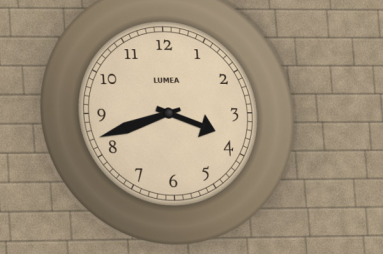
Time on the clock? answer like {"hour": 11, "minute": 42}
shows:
{"hour": 3, "minute": 42}
